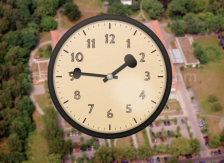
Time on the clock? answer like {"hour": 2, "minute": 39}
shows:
{"hour": 1, "minute": 46}
